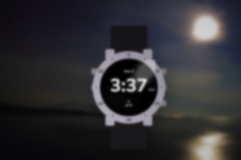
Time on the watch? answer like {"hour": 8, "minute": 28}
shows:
{"hour": 3, "minute": 37}
